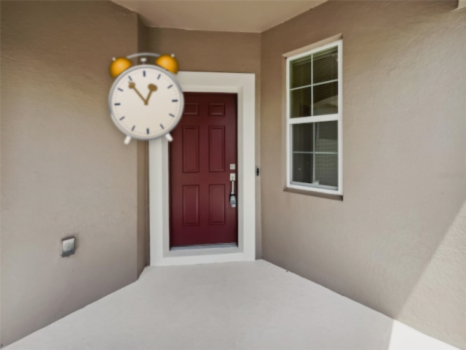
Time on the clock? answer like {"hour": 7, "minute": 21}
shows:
{"hour": 12, "minute": 54}
